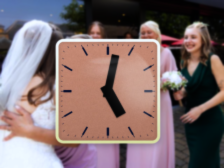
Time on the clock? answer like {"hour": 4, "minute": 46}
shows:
{"hour": 5, "minute": 2}
